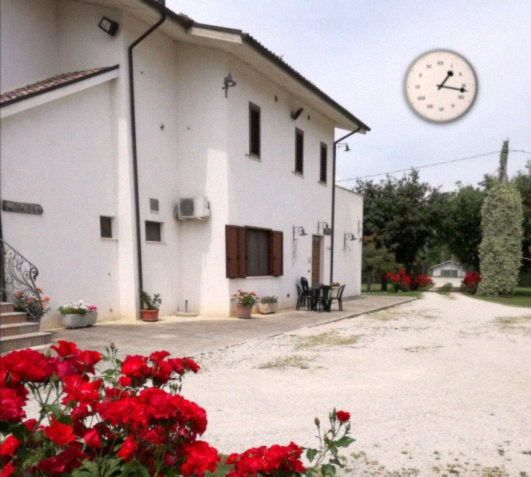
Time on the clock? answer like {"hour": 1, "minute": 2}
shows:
{"hour": 1, "minute": 17}
